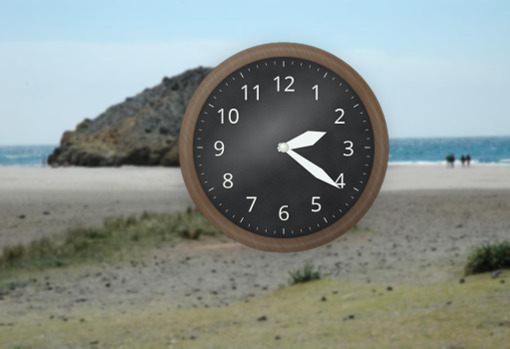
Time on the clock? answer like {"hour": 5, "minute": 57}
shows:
{"hour": 2, "minute": 21}
